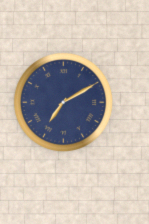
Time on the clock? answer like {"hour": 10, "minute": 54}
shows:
{"hour": 7, "minute": 10}
